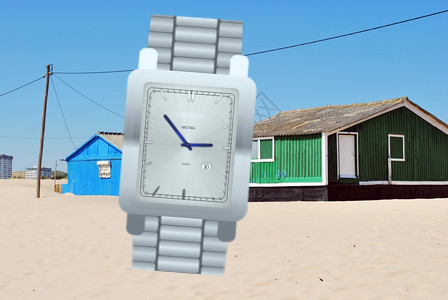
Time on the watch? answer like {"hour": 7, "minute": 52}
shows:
{"hour": 2, "minute": 53}
